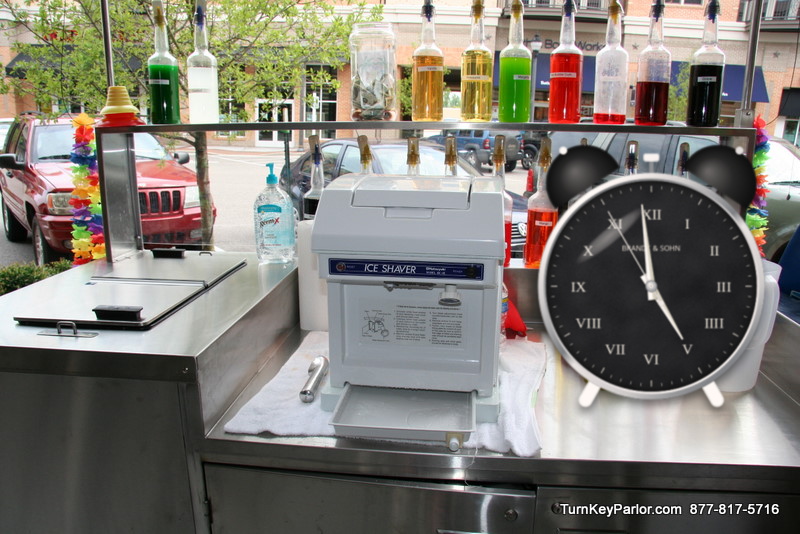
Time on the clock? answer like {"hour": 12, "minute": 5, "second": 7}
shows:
{"hour": 4, "minute": 58, "second": 55}
